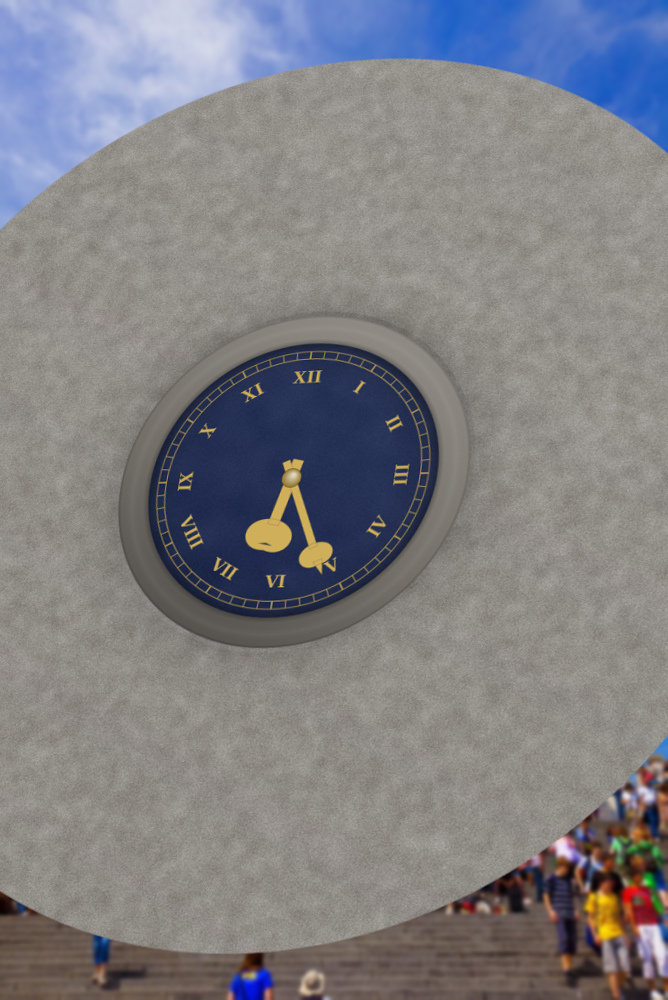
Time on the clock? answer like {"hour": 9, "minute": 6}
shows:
{"hour": 6, "minute": 26}
